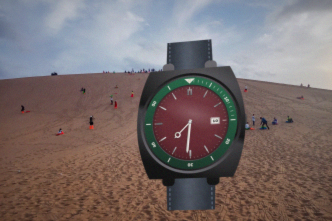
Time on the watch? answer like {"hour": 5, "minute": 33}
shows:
{"hour": 7, "minute": 31}
